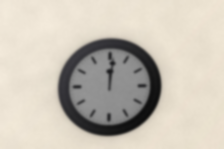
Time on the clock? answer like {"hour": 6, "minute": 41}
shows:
{"hour": 12, "minute": 1}
